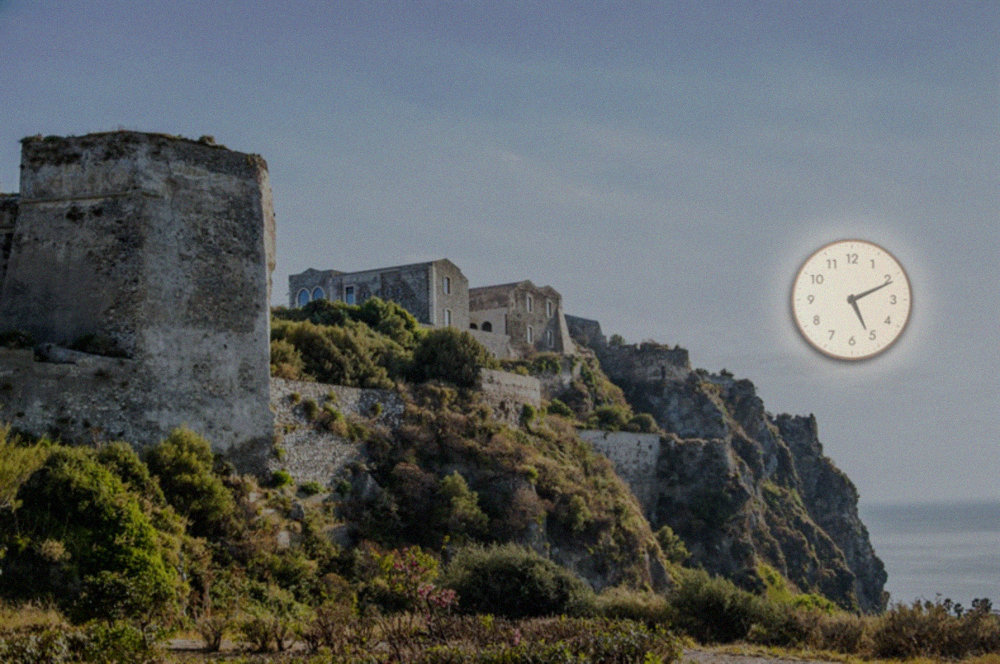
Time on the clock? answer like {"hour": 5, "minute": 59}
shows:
{"hour": 5, "minute": 11}
